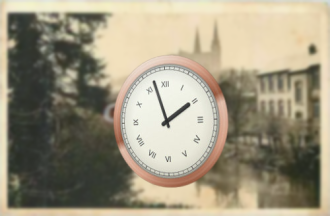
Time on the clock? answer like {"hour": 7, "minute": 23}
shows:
{"hour": 1, "minute": 57}
